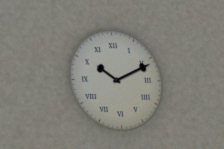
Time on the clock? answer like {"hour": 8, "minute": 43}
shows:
{"hour": 10, "minute": 11}
